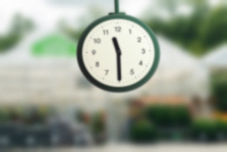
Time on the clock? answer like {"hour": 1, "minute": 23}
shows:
{"hour": 11, "minute": 30}
